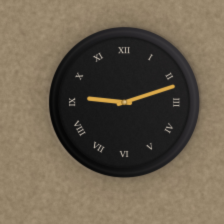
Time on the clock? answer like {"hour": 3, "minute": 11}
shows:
{"hour": 9, "minute": 12}
